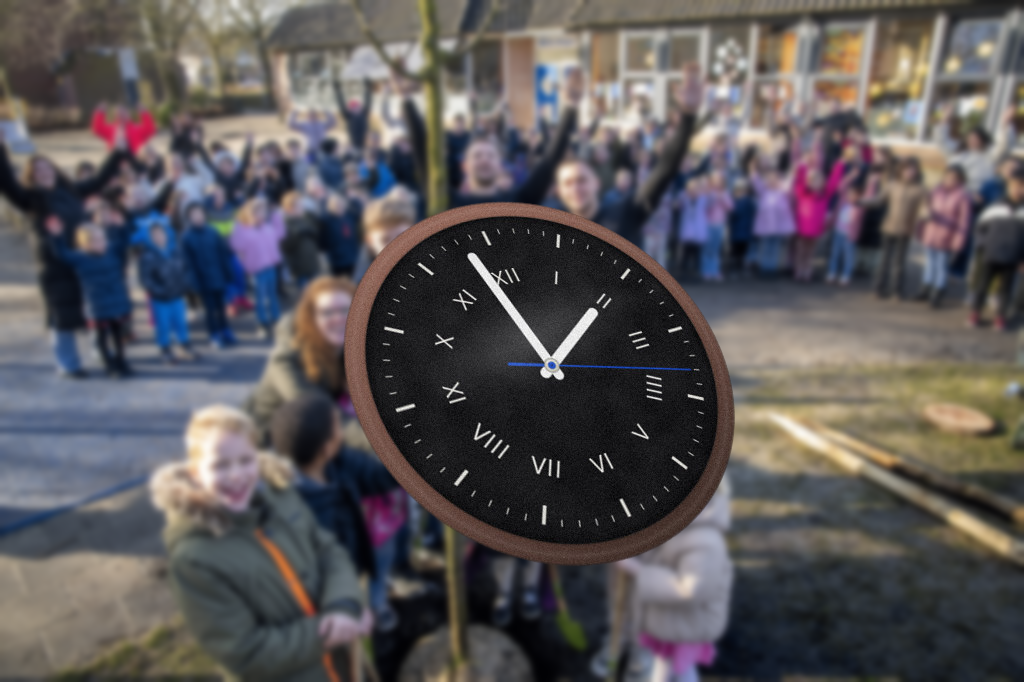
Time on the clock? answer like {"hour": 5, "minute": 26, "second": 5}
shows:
{"hour": 1, "minute": 58, "second": 18}
